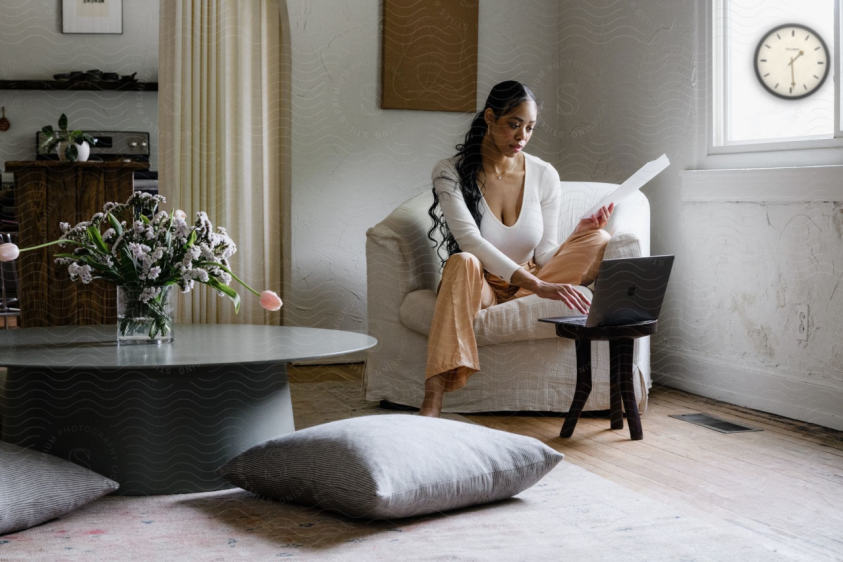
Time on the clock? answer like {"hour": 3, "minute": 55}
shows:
{"hour": 1, "minute": 29}
